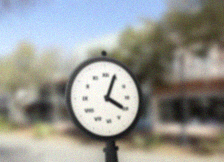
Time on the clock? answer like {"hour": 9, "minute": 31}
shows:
{"hour": 4, "minute": 4}
